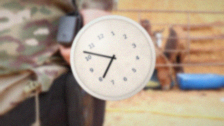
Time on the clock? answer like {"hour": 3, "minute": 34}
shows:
{"hour": 7, "minute": 52}
